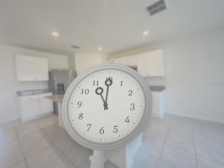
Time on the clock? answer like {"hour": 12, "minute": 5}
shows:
{"hour": 11, "minute": 0}
